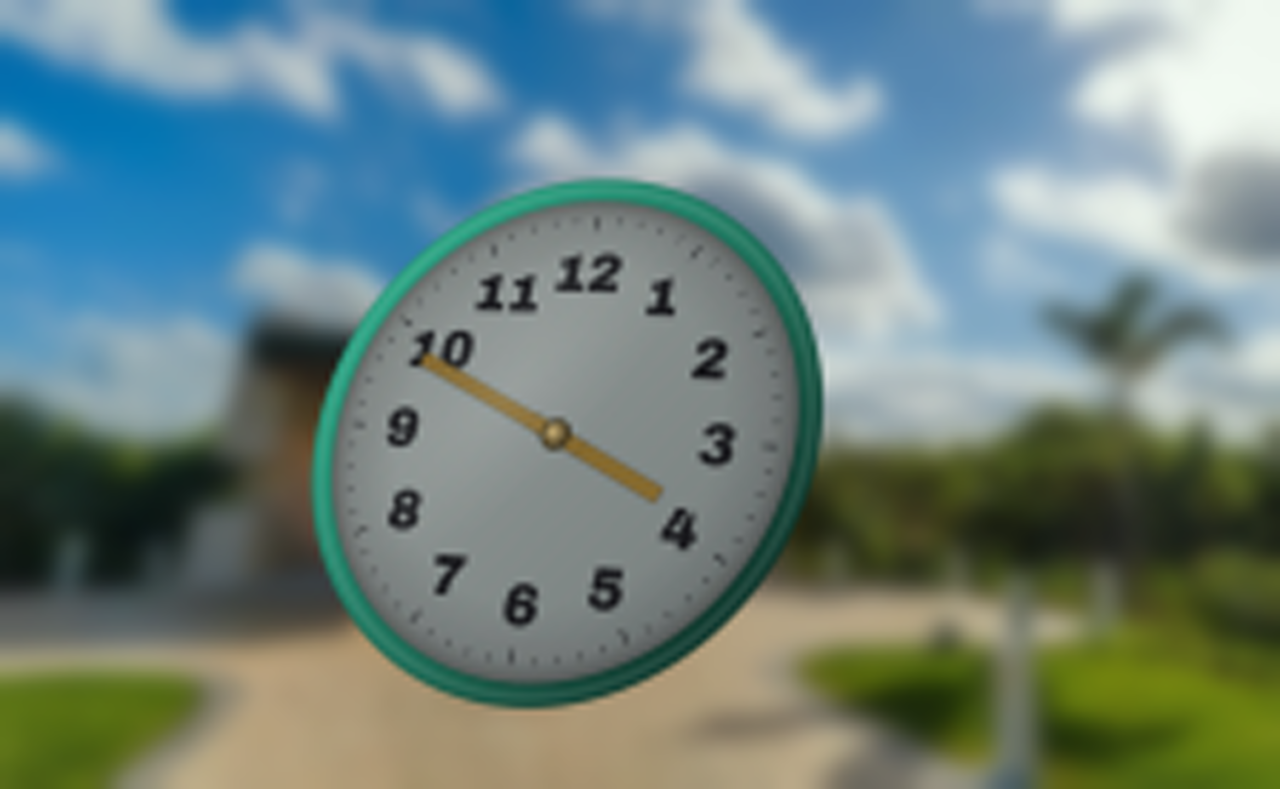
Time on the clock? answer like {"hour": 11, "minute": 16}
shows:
{"hour": 3, "minute": 49}
